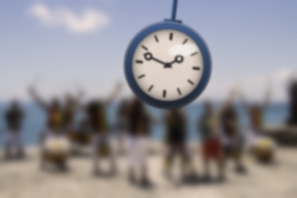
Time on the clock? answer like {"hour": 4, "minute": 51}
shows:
{"hour": 1, "minute": 48}
